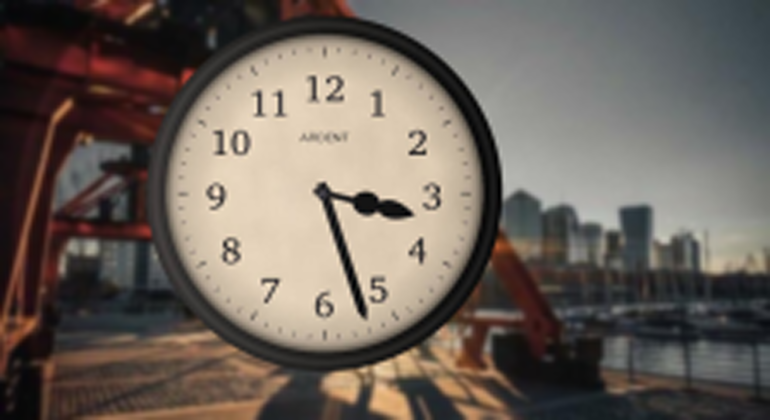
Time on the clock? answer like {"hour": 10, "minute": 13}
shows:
{"hour": 3, "minute": 27}
